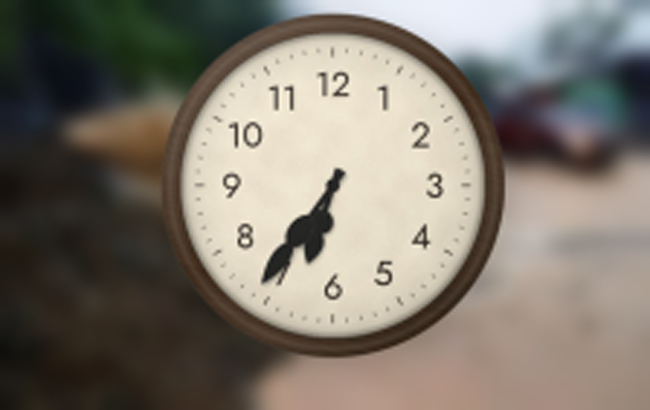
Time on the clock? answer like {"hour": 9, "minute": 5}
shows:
{"hour": 6, "minute": 36}
